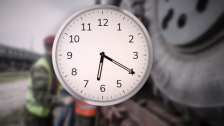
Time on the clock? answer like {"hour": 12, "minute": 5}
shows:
{"hour": 6, "minute": 20}
